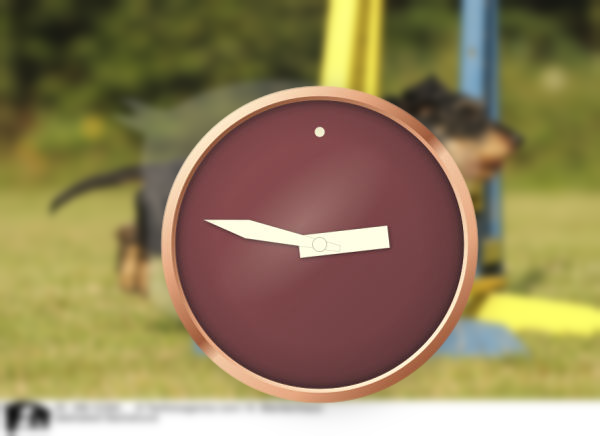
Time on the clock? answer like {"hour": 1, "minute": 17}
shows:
{"hour": 2, "minute": 47}
